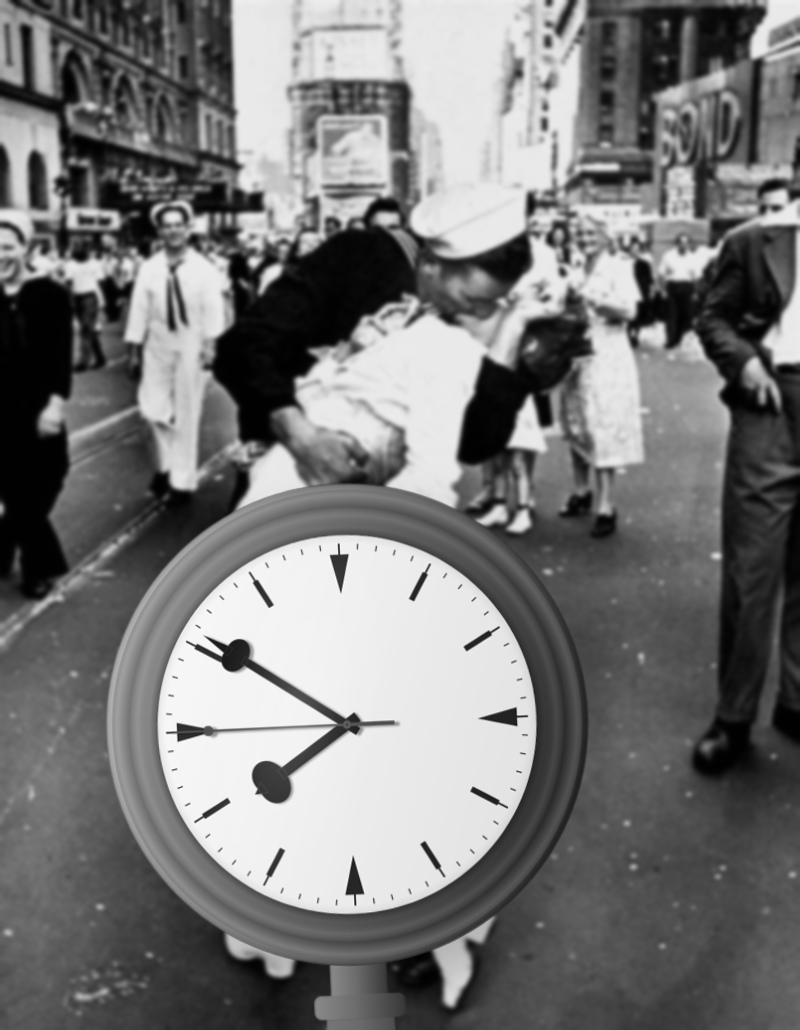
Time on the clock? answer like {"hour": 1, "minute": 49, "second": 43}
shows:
{"hour": 7, "minute": 50, "second": 45}
